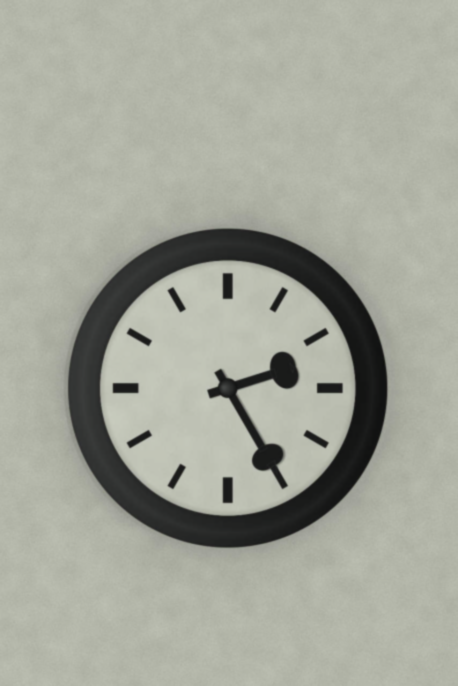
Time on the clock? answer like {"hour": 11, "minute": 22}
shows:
{"hour": 2, "minute": 25}
